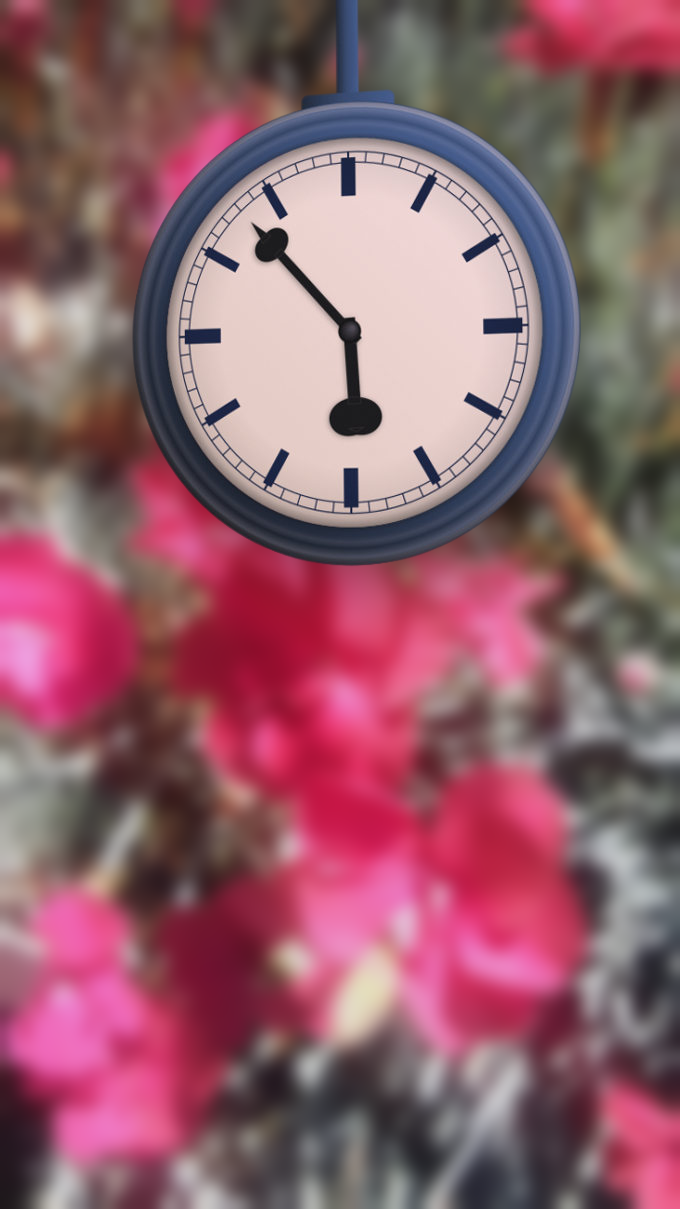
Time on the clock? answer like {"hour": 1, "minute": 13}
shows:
{"hour": 5, "minute": 53}
